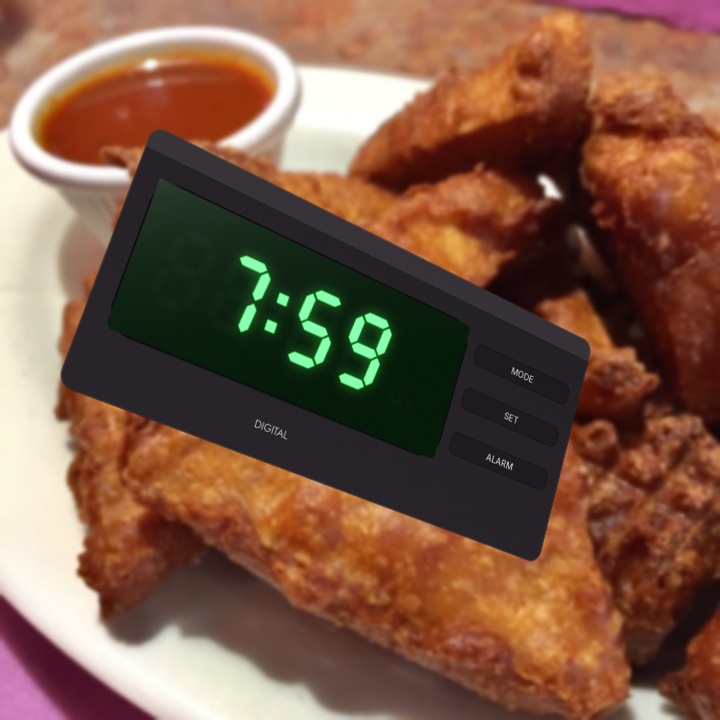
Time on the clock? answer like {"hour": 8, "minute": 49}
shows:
{"hour": 7, "minute": 59}
